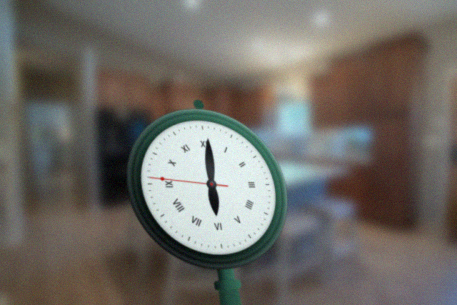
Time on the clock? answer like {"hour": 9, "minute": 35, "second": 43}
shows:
{"hour": 6, "minute": 0, "second": 46}
